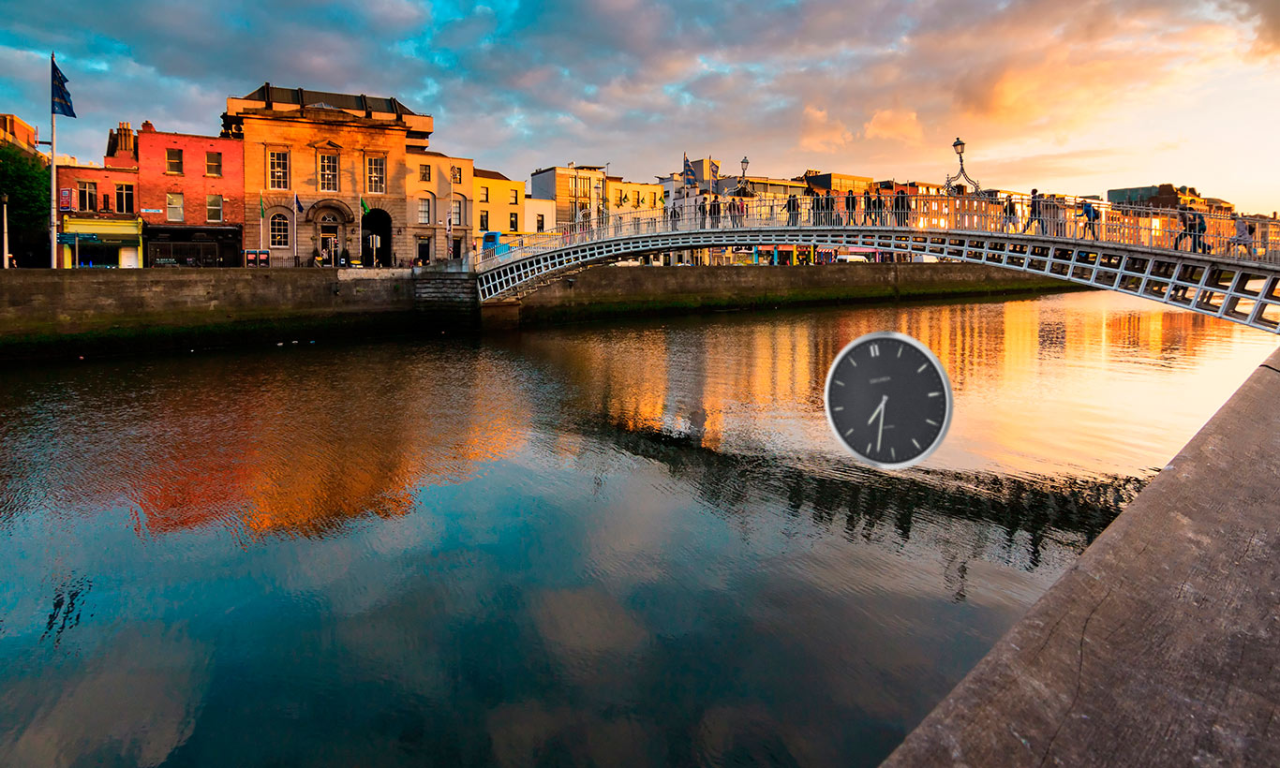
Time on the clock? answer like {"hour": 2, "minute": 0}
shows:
{"hour": 7, "minute": 33}
